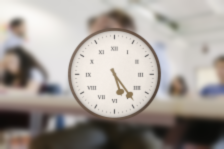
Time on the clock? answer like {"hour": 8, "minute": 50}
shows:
{"hour": 5, "minute": 24}
